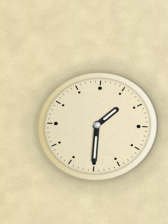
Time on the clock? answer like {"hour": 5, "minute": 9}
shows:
{"hour": 1, "minute": 30}
